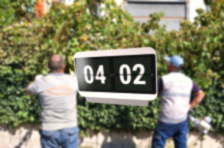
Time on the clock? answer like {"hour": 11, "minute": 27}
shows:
{"hour": 4, "minute": 2}
